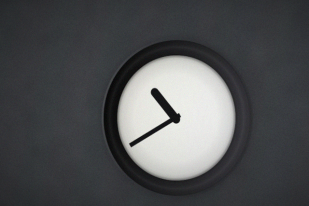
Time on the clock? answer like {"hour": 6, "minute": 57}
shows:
{"hour": 10, "minute": 40}
